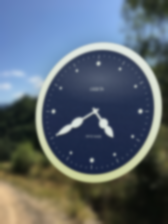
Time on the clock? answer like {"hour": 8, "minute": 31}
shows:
{"hour": 4, "minute": 40}
